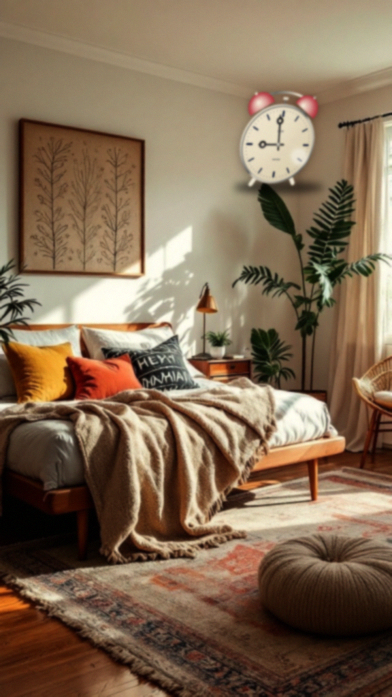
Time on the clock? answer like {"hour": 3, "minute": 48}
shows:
{"hour": 8, "minute": 59}
